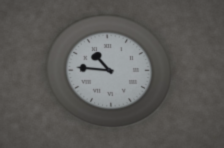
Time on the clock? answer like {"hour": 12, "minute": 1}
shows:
{"hour": 10, "minute": 46}
